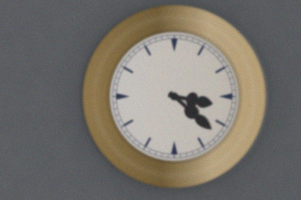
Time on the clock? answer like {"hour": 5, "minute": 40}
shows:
{"hour": 3, "minute": 22}
